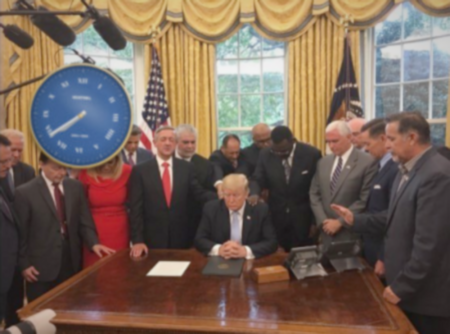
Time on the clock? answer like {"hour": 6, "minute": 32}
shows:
{"hour": 7, "minute": 39}
